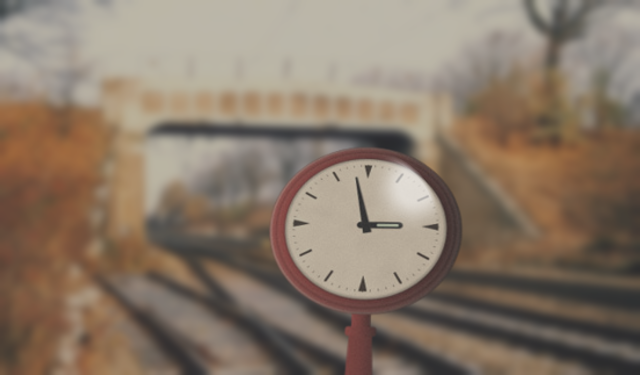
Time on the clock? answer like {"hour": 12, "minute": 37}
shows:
{"hour": 2, "minute": 58}
